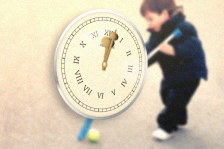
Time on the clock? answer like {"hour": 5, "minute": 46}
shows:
{"hour": 12, "minute": 2}
